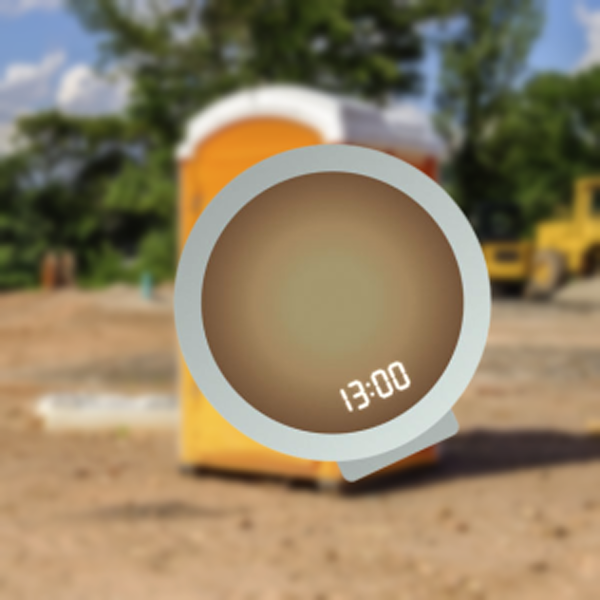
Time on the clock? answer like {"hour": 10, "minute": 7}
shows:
{"hour": 13, "minute": 0}
